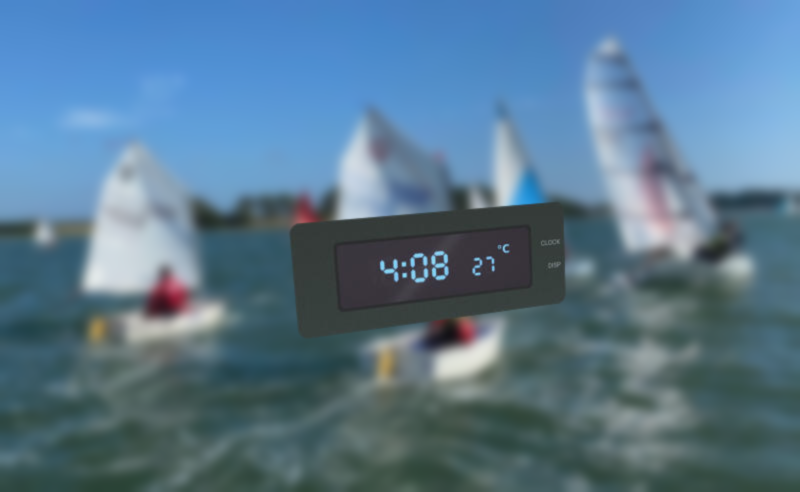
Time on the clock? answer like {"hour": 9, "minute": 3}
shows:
{"hour": 4, "minute": 8}
